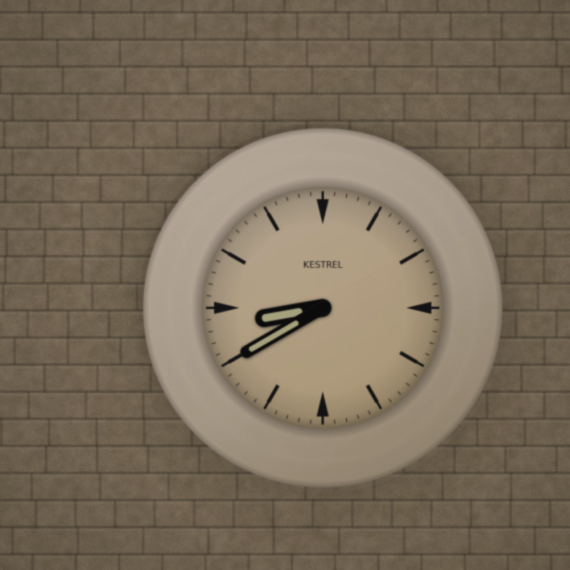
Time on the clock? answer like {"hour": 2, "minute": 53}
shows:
{"hour": 8, "minute": 40}
